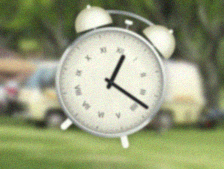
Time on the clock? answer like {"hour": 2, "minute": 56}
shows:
{"hour": 12, "minute": 18}
